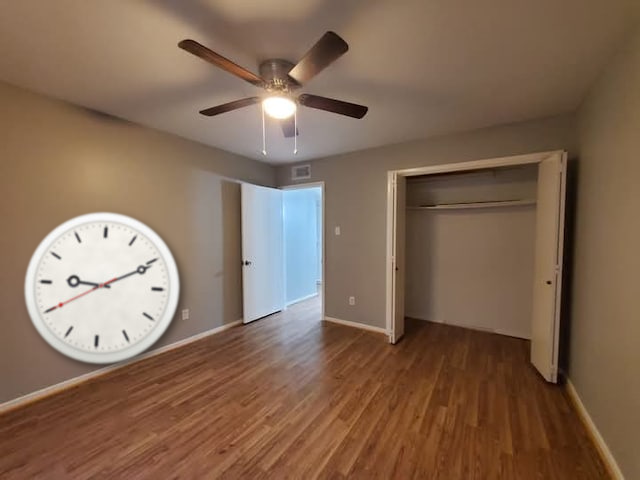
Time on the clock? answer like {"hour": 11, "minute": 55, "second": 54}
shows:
{"hour": 9, "minute": 10, "second": 40}
